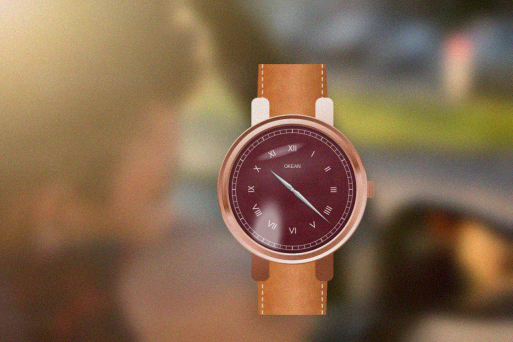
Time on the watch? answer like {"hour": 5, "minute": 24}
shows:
{"hour": 10, "minute": 22}
